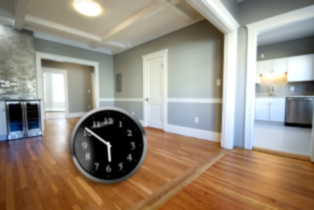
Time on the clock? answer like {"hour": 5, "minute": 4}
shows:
{"hour": 5, "minute": 51}
